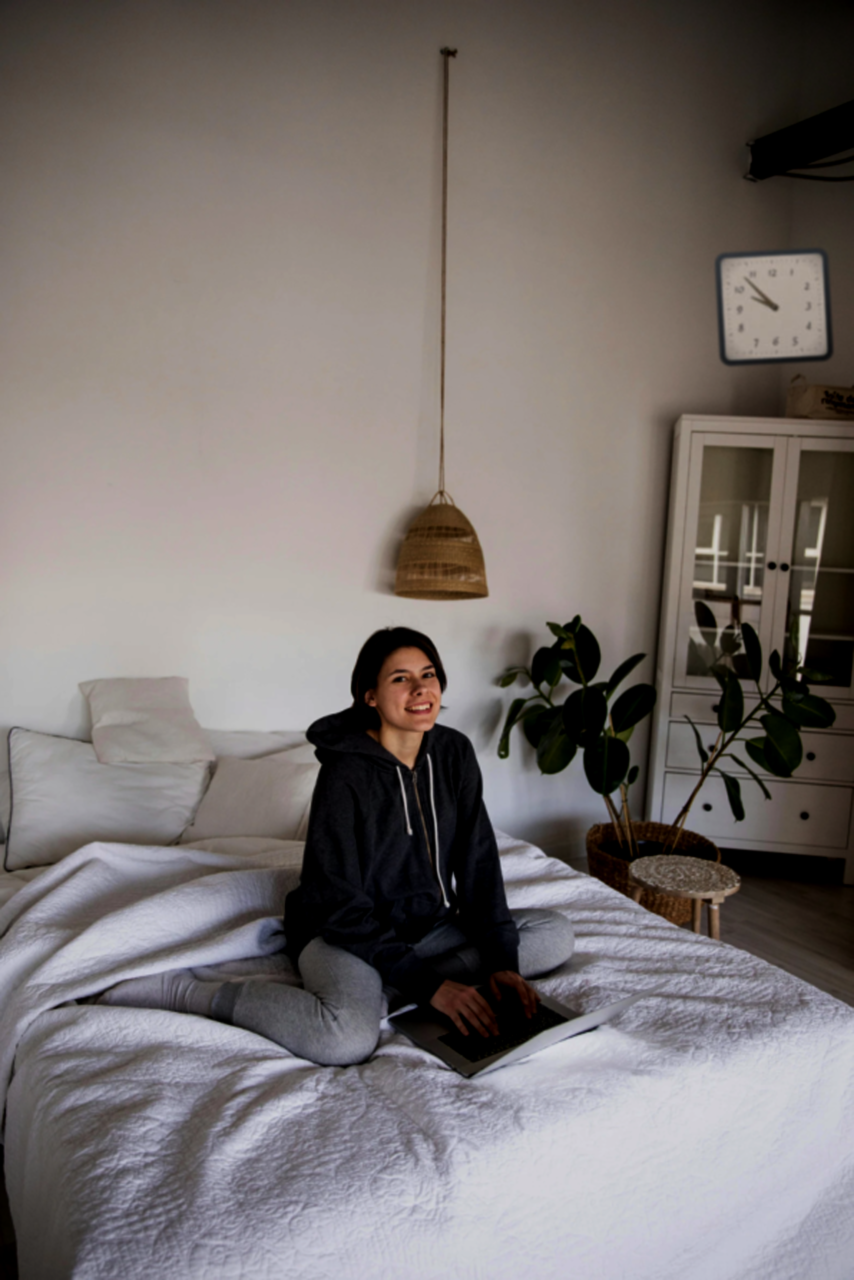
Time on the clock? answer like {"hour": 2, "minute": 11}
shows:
{"hour": 9, "minute": 53}
